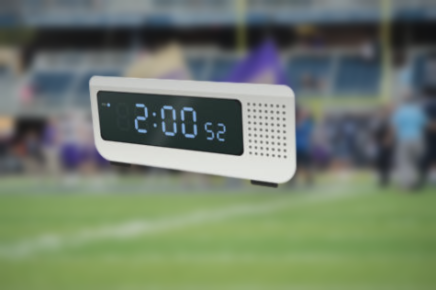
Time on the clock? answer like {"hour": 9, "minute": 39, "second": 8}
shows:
{"hour": 2, "minute": 0, "second": 52}
